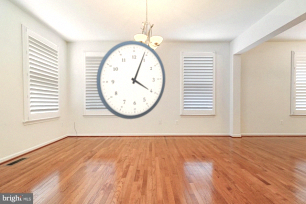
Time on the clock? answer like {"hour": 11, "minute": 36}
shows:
{"hour": 4, "minute": 4}
